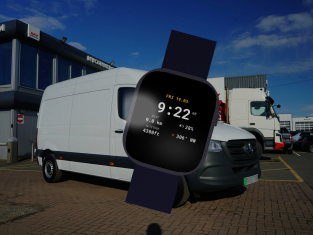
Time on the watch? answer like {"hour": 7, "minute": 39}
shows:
{"hour": 9, "minute": 22}
